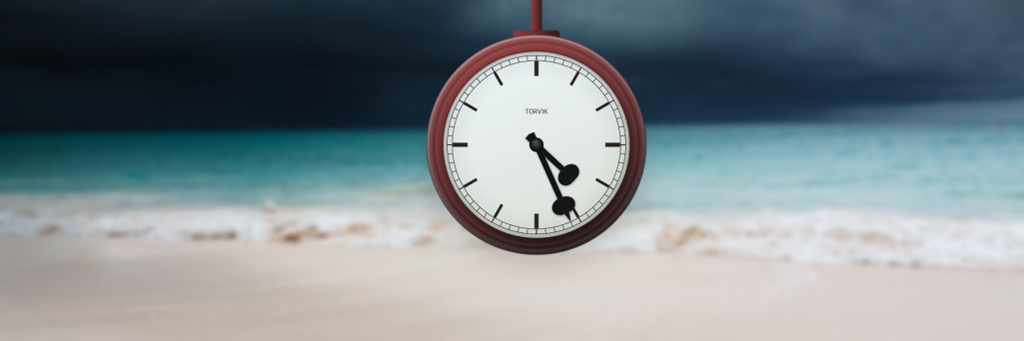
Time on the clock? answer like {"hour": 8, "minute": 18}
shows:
{"hour": 4, "minute": 26}
